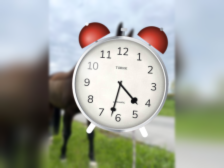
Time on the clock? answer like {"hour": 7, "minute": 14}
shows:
{"hour": 4, "minute": 32}
